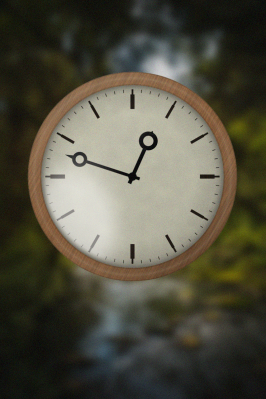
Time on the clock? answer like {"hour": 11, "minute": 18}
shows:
{"hour": 12, "minute": 48}
